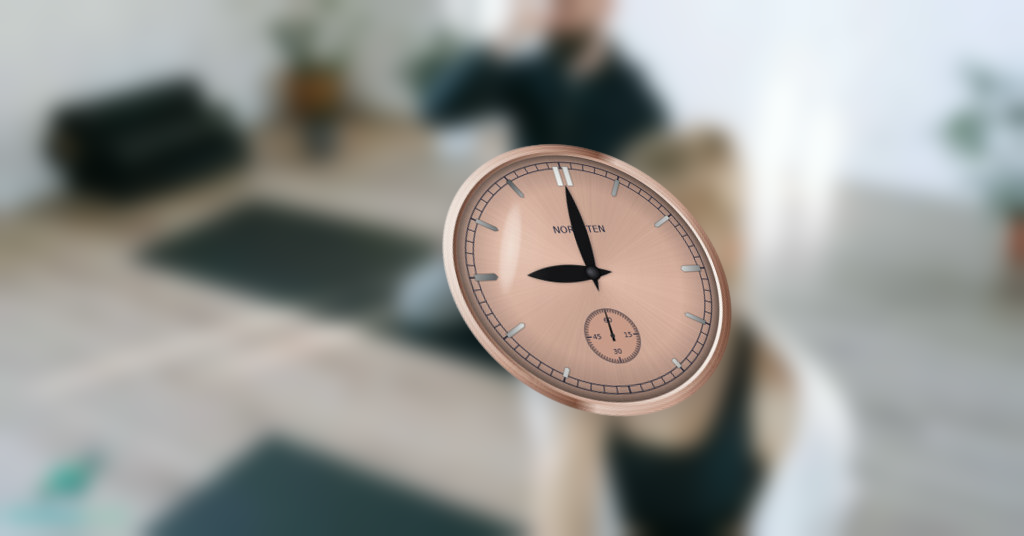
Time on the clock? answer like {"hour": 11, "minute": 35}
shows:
{"hour": 9, "minute": 0}
